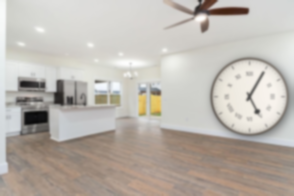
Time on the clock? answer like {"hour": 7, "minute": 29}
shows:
{"hour": 5, "minute": 5}
